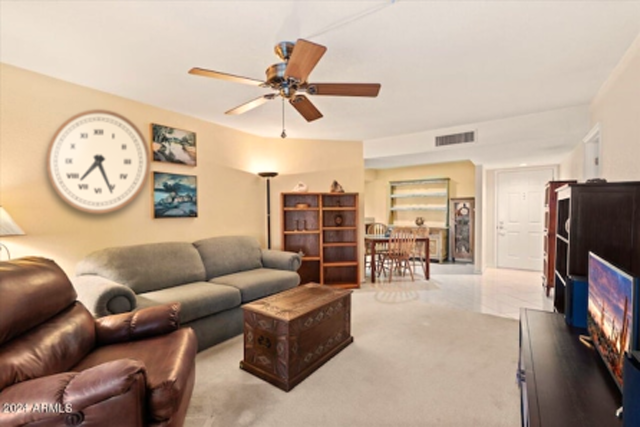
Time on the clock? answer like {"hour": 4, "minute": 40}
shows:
{"hour": 7, "minute": 26}
